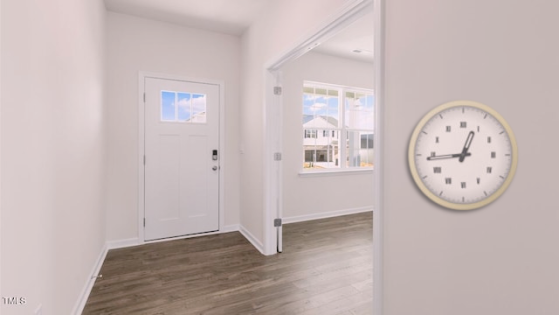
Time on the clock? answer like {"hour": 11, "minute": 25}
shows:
{"hour": 12, "minute": 44}
